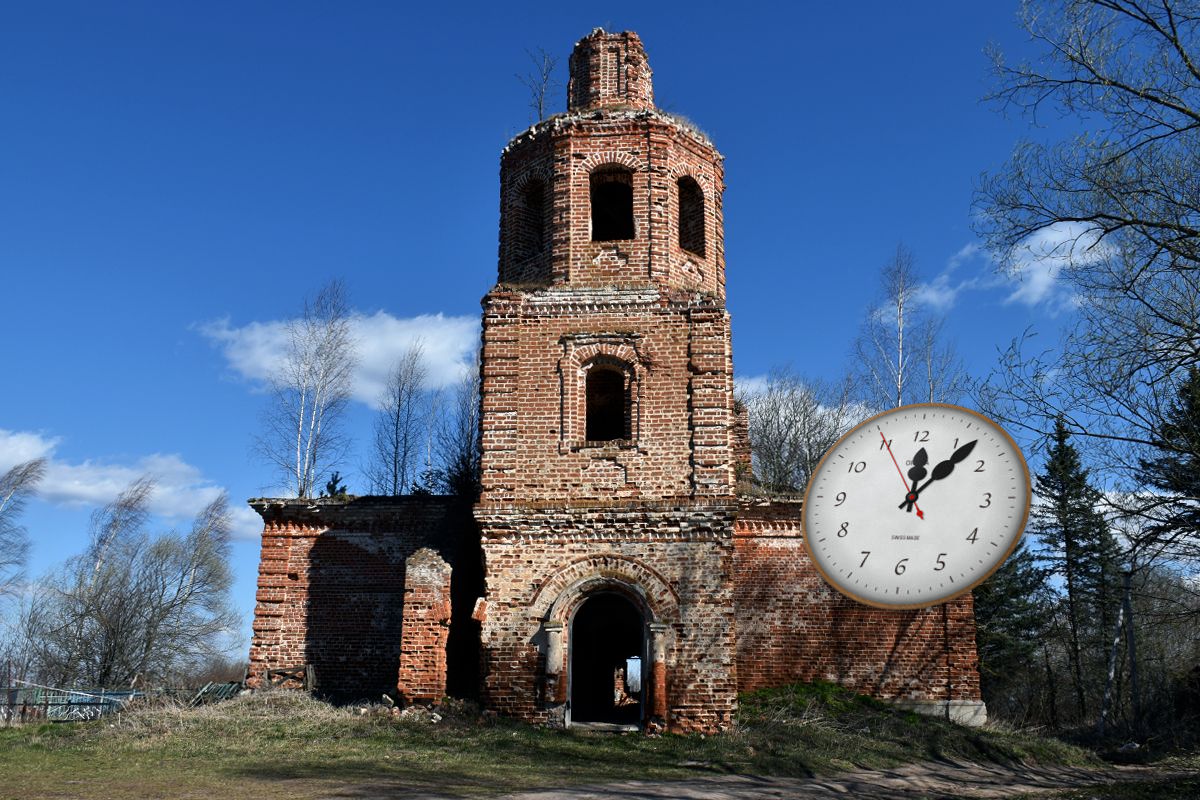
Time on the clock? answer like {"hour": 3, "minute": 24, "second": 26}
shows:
{"hour": 12, "minute": 6, "second": 55}
